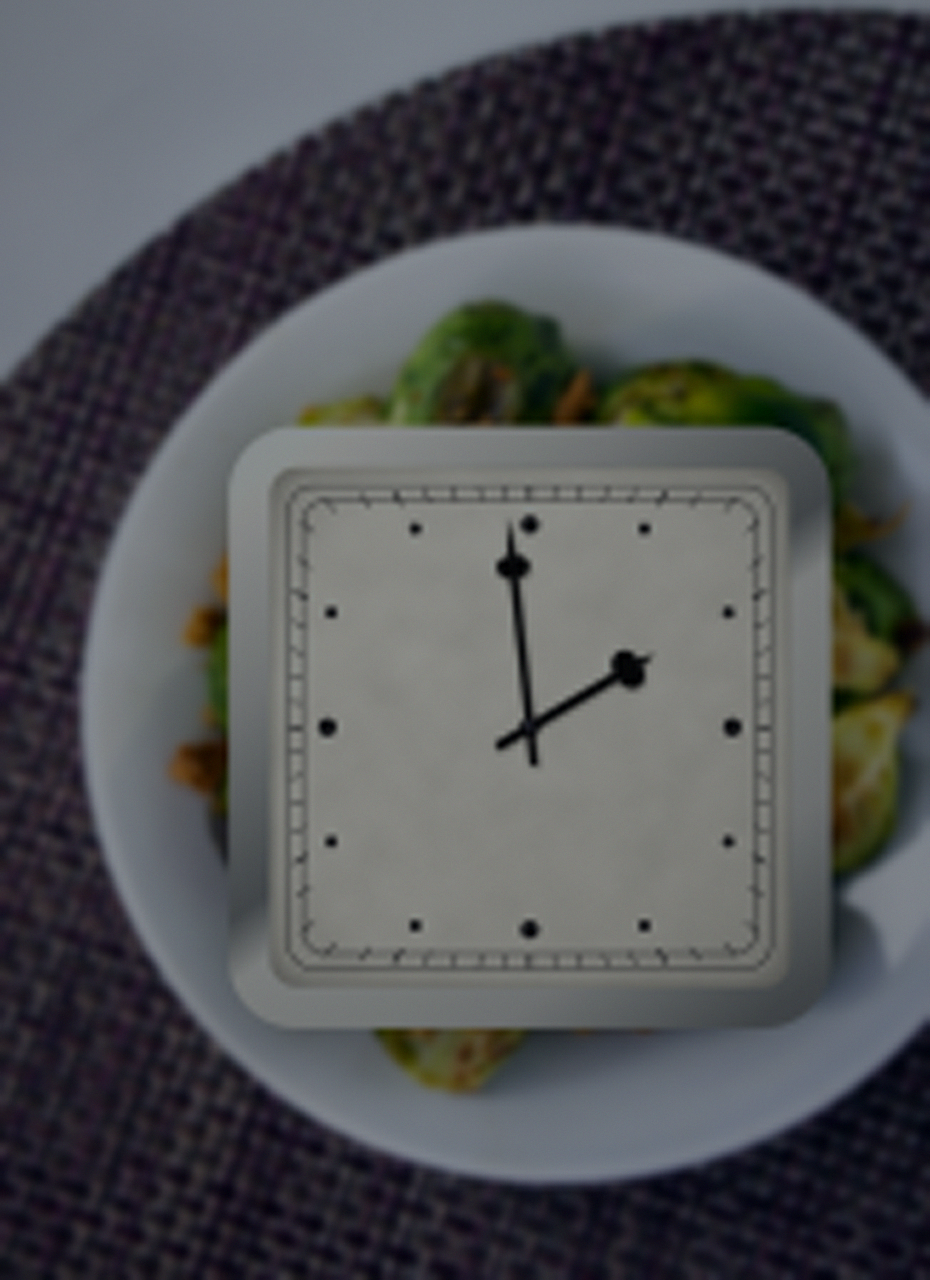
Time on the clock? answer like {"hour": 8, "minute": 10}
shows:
{"hour": 1, "minute": 59}
